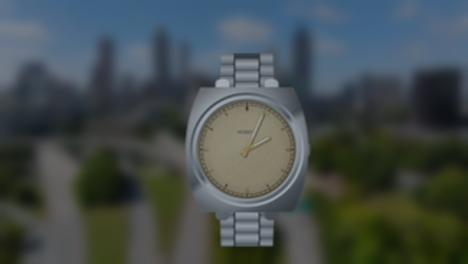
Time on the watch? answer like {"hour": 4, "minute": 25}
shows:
{"hour": 2, "minute": 4}
